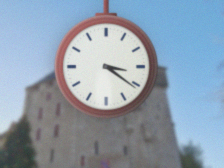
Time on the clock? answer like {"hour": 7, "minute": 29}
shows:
{"hour": 3, "minute": 21}
